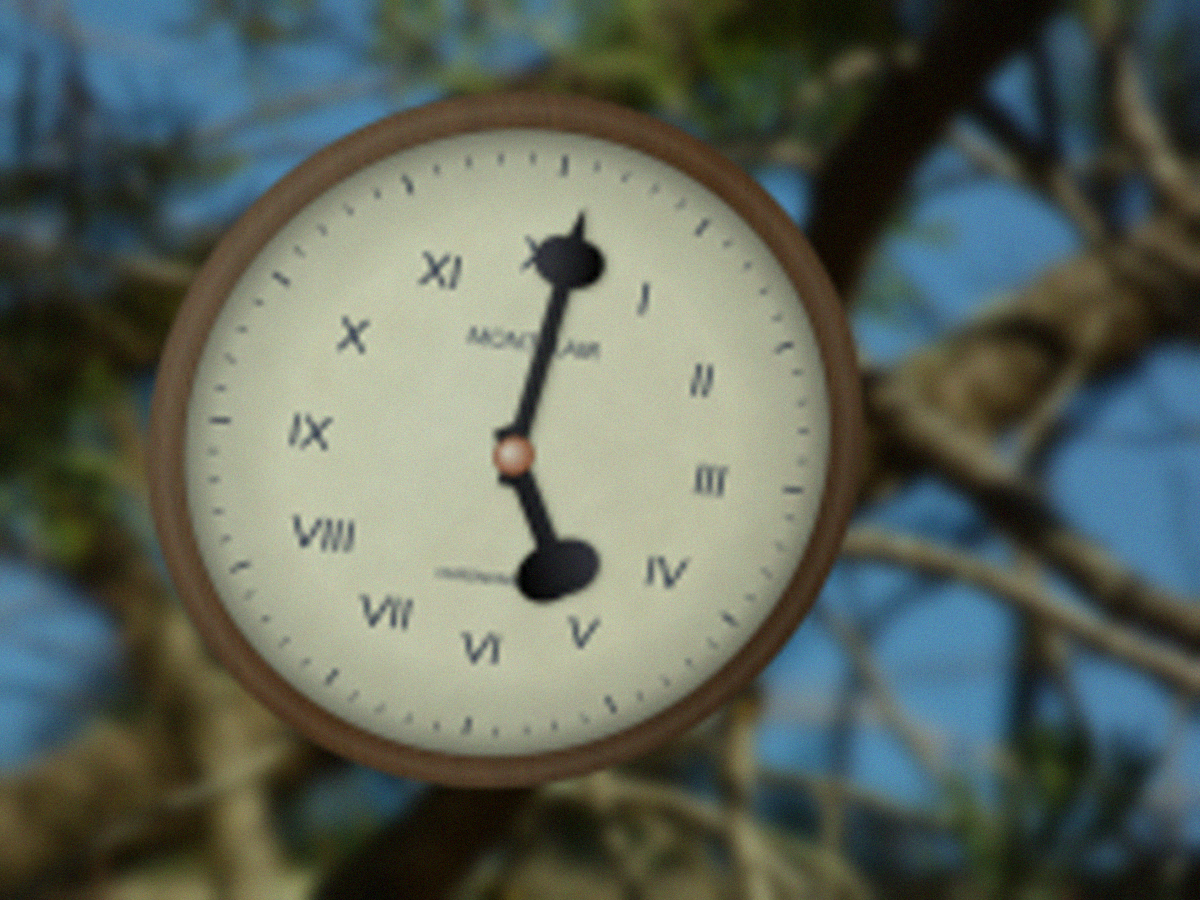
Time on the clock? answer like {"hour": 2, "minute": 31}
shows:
{"hour": 5, "minute": 1}
